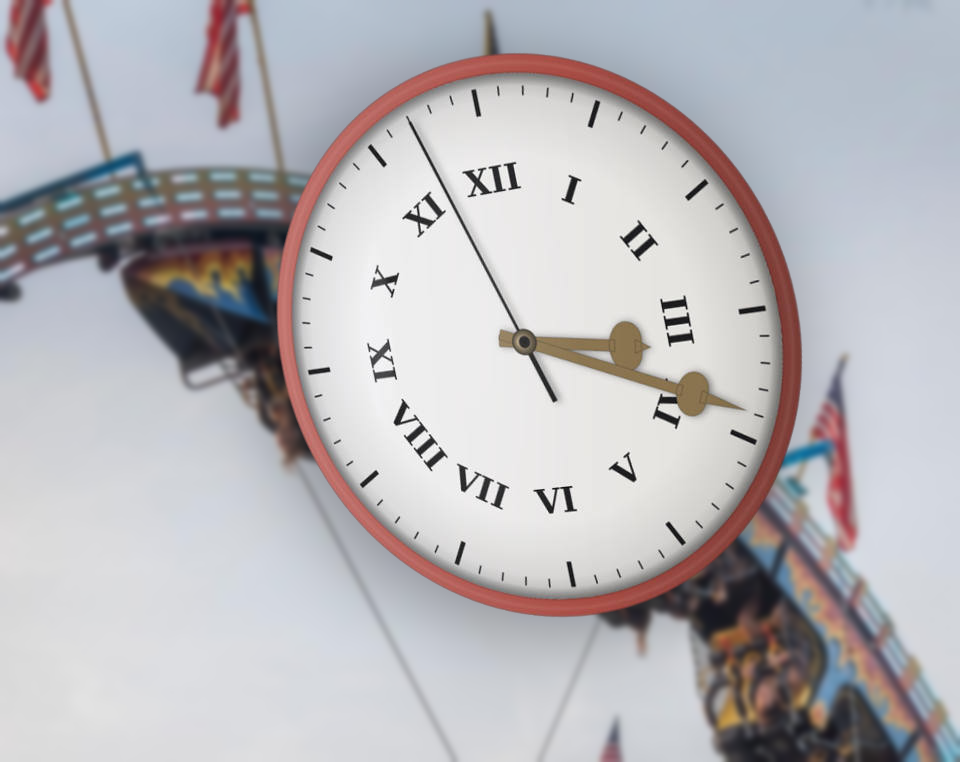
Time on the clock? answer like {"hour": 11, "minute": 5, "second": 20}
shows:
{"hour": 3, "minute": 18, "second": 57}
